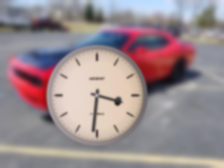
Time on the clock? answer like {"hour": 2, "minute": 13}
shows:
{"hour": 3, "minute": 31}
